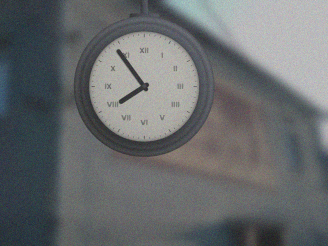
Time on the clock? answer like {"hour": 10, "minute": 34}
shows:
{"hour": 7, "minute": 54}
